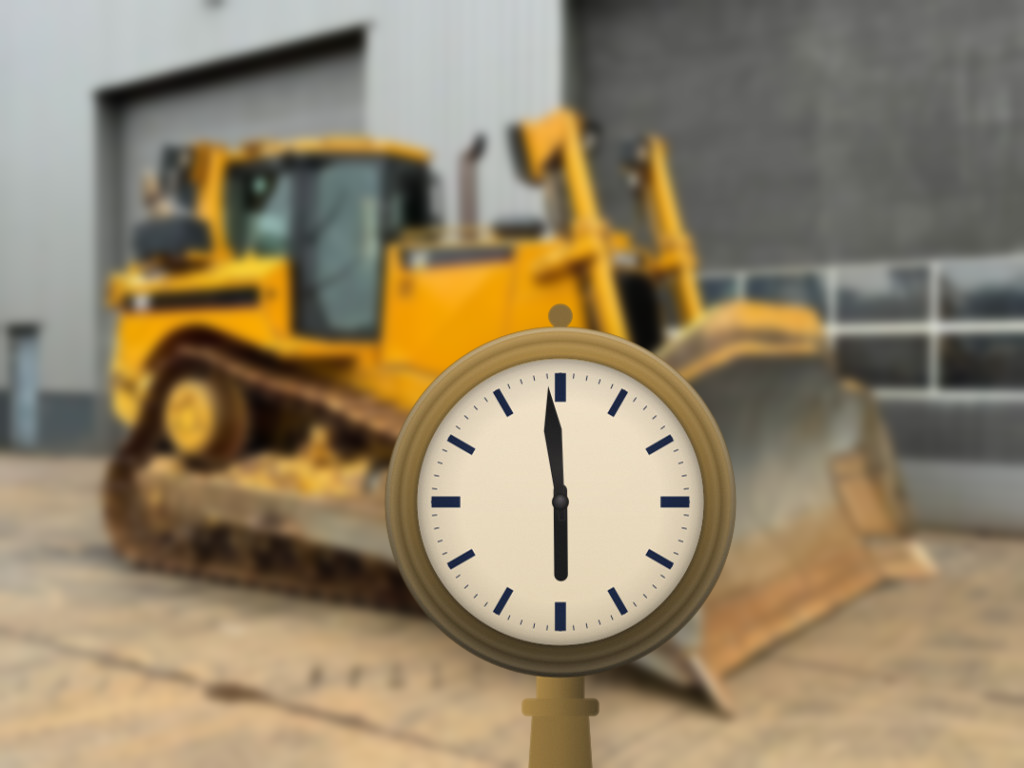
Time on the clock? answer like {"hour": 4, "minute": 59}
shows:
{"hour": 5, "minute": 59}
